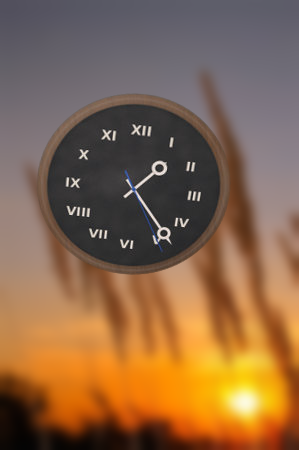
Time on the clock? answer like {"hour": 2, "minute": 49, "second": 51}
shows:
{"hour": 1, "minute": 23, "second": 25}
